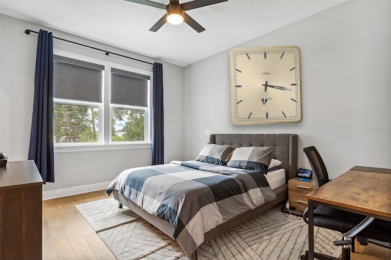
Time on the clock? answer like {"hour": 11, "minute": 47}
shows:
{"hour": 6, "minute": 17}
